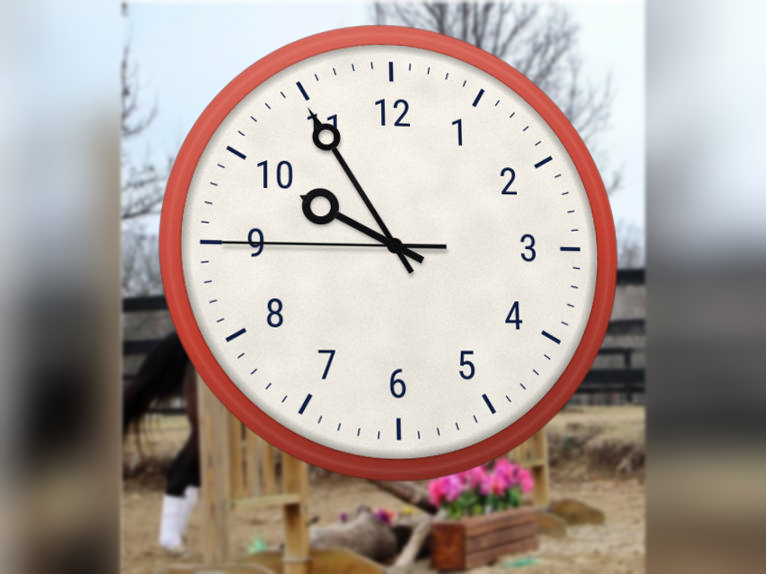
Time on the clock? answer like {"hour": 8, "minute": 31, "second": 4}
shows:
{"hour": 9, "minute": 54, "second": 45}
